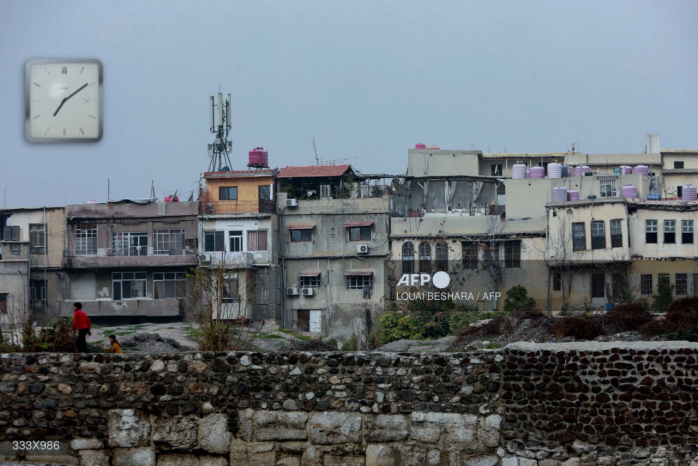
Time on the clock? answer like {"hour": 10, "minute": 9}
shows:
{"hour": 7, "minute": 9}
